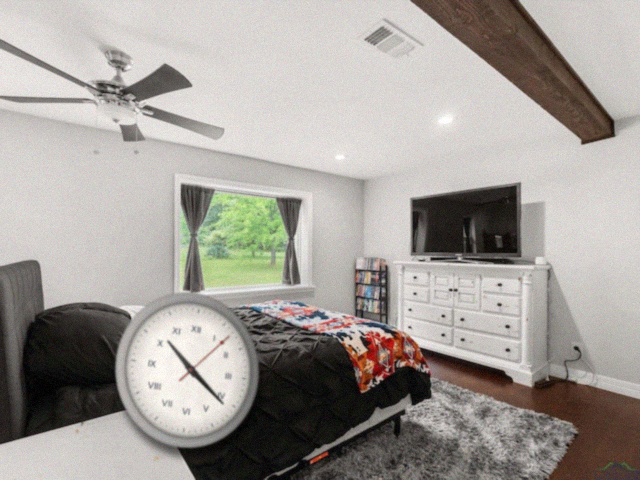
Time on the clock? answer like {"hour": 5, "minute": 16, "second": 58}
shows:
{"hour": 10, "minute": 21, "second": 7}
